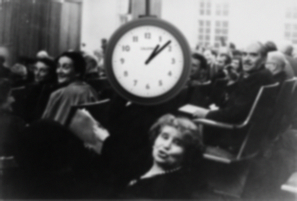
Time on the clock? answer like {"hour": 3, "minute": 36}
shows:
{"hour": 1, "minute": 8}
